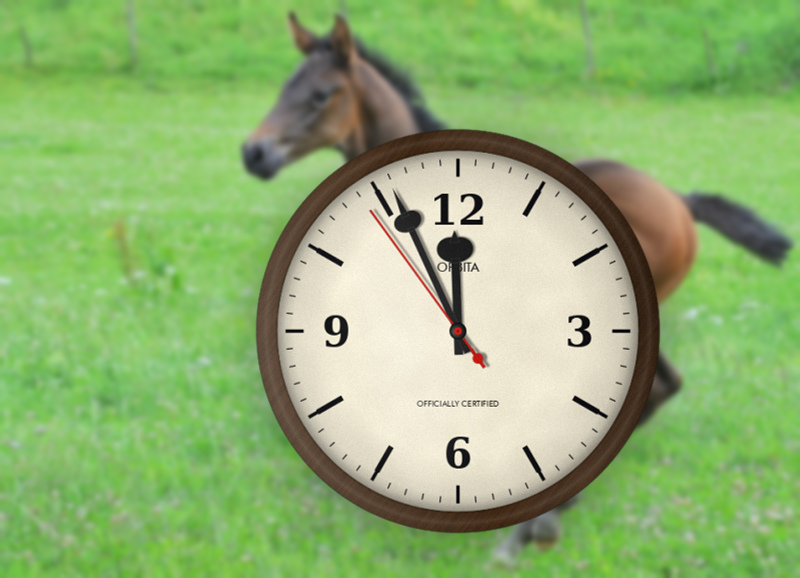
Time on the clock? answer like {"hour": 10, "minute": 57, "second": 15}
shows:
{"hour": 11, "minute": 55, "second": 54}
